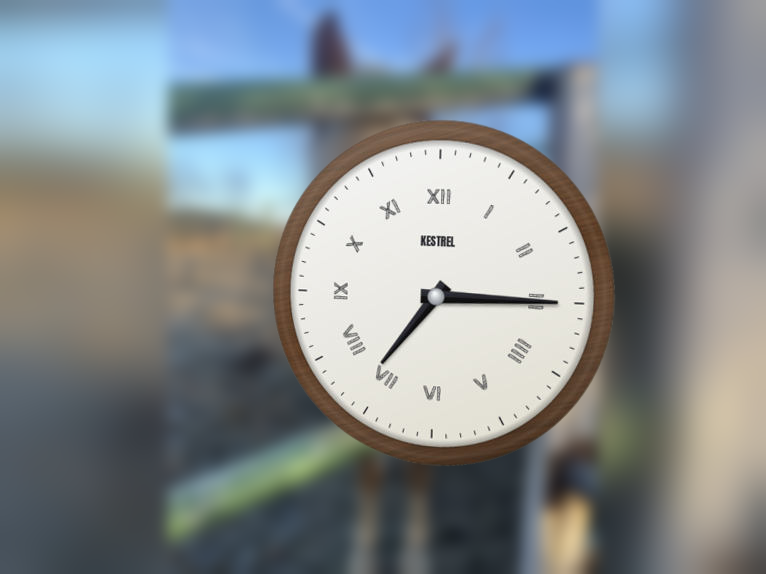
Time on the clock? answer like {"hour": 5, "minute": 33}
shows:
{"hour": 7, "minute": 15}
